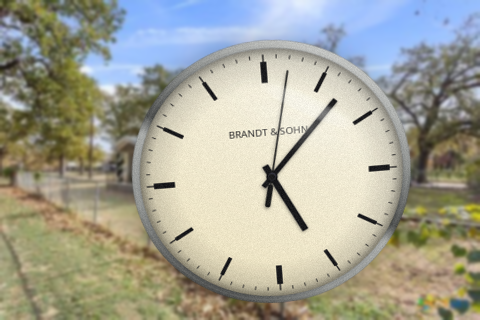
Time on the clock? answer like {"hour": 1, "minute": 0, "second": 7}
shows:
{"hour": 5, "minute": 7, "second": 2}
